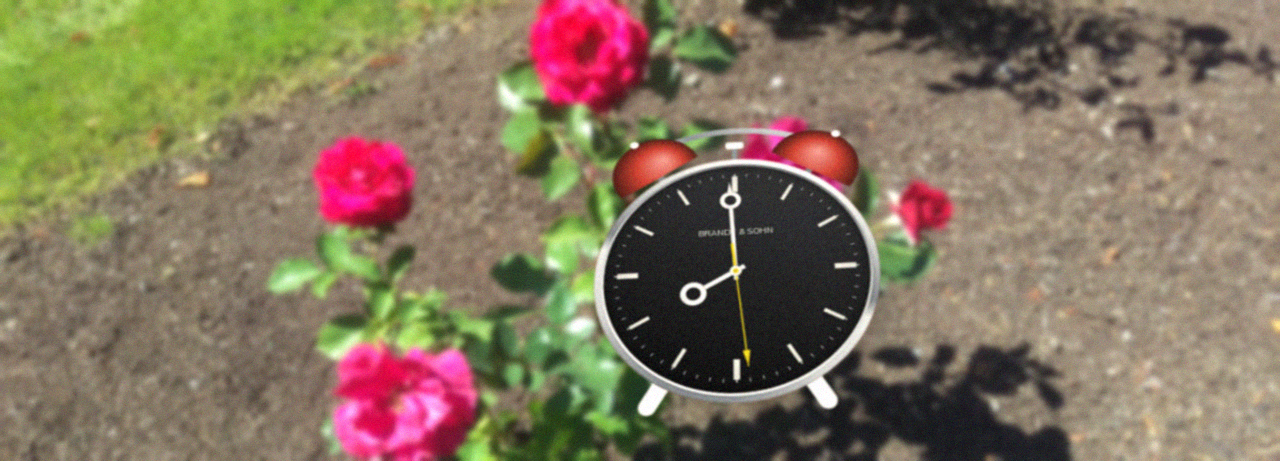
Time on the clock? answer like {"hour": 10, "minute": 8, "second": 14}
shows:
{"hour": 7, "minute": 59, "second": 29}
